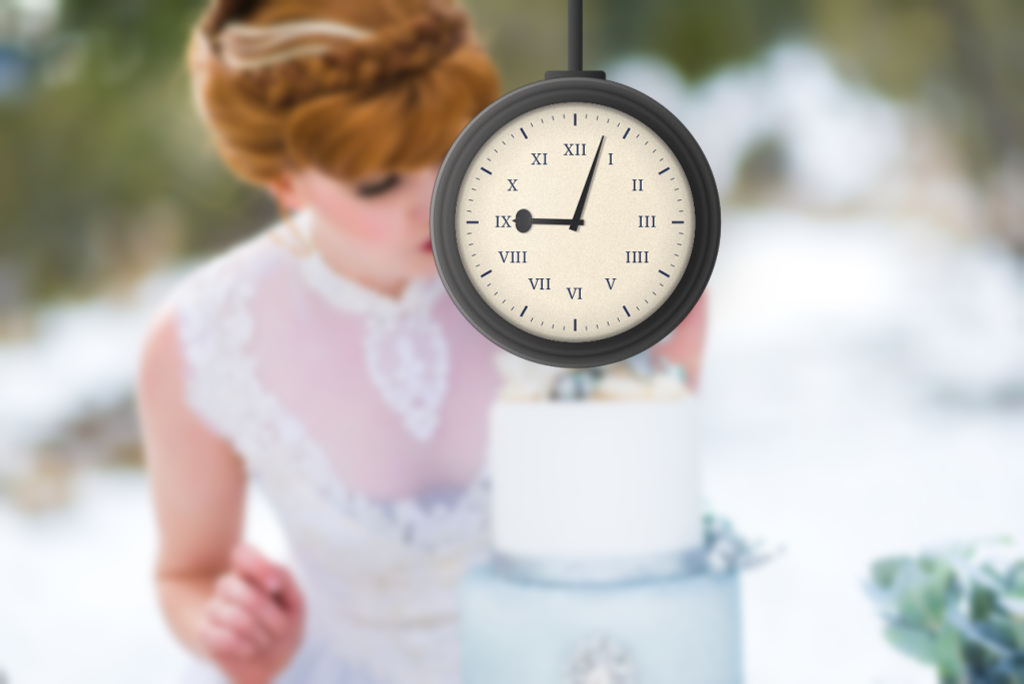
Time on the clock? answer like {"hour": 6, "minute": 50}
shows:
{"hour": 9, "minute": 3}
